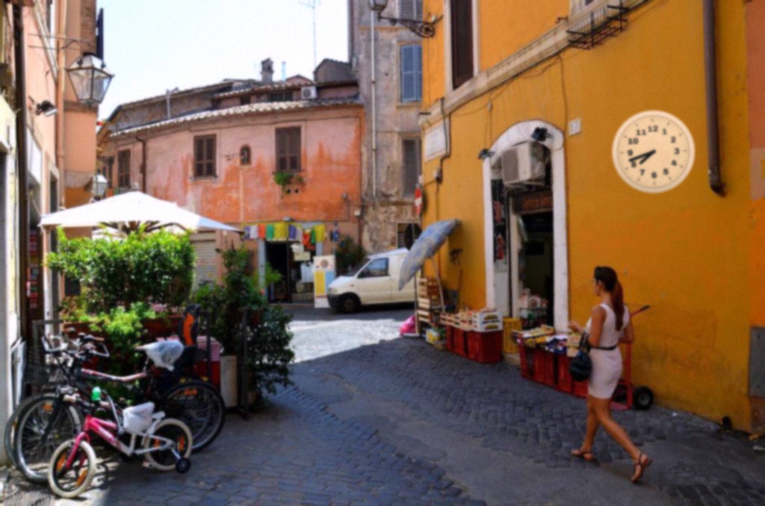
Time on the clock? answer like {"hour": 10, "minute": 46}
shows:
{"hour": 7, "minute": 42}
